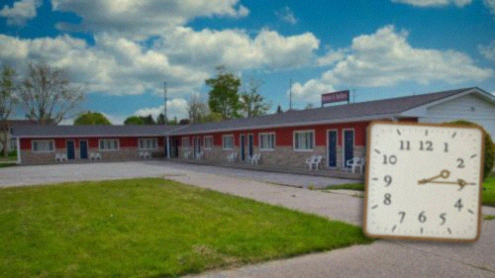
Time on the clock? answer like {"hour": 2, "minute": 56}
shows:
{"hour": 2, "minute": 15}
